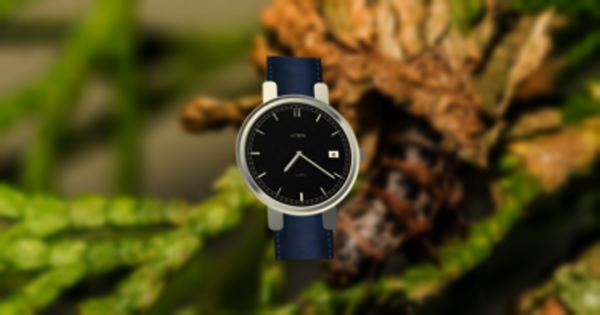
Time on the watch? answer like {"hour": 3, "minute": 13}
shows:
{"hour": 7, "minute": 21}
